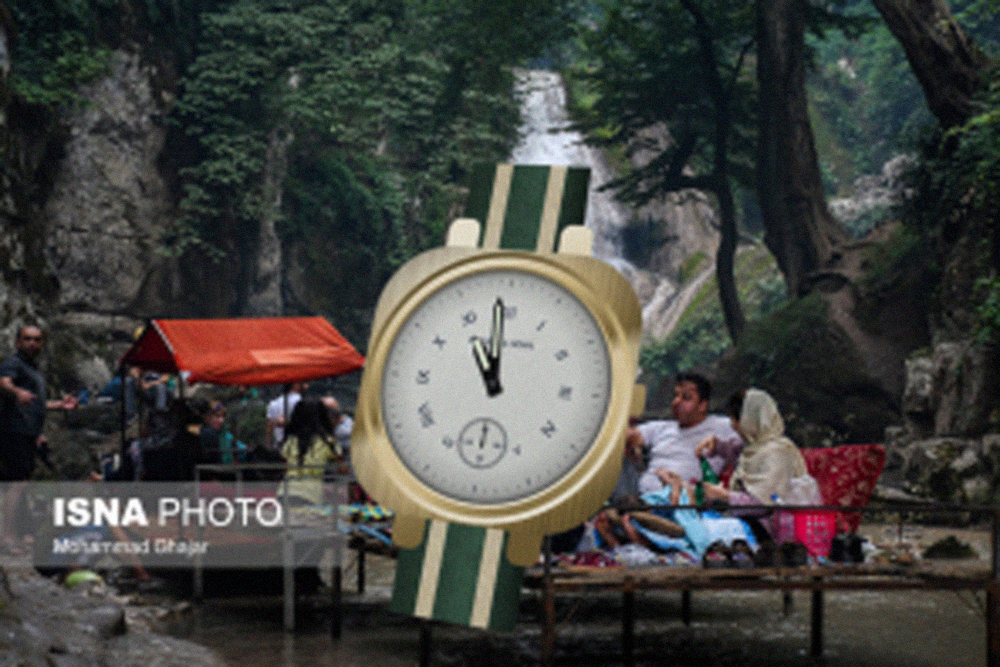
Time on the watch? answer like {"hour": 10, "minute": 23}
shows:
{"hour": 10, "minute": 59}
